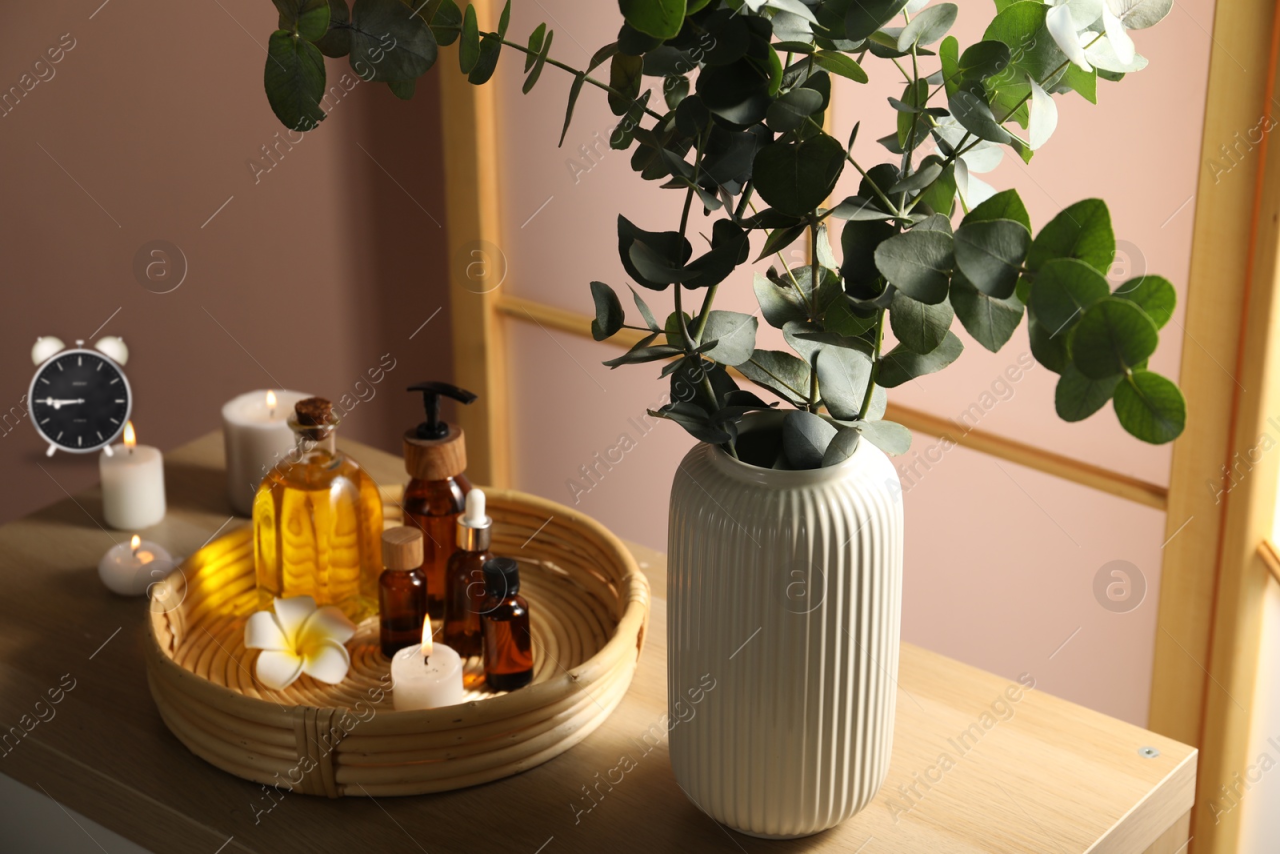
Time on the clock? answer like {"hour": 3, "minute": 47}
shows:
{"hour": 8, "minute": 45}
